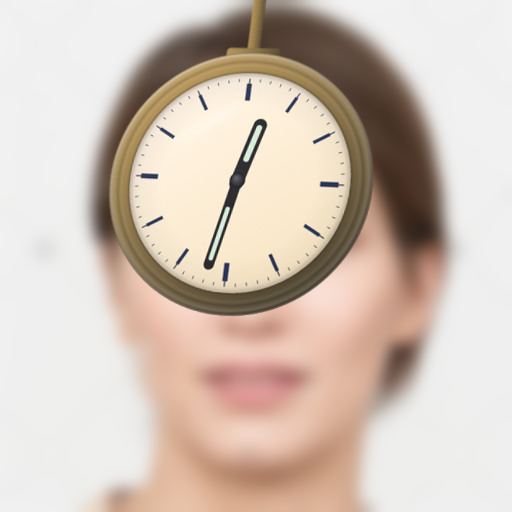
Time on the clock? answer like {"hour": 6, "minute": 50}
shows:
{"hour": 12, "minute": 32}
